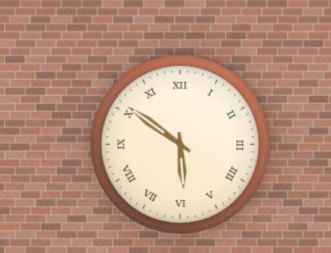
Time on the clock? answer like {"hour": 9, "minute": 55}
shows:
{"hour": 5, "minute": 51}
